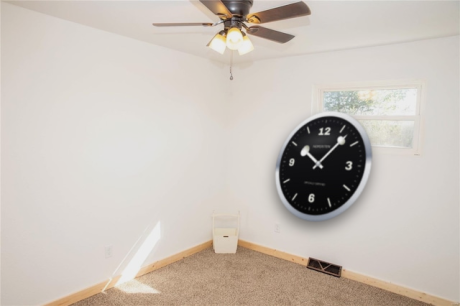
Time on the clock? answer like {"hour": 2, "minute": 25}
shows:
{"hour": 10, "minute": 7}
